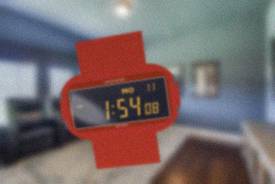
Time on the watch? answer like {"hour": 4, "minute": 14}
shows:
{"hour": 1, "minute": 54}
